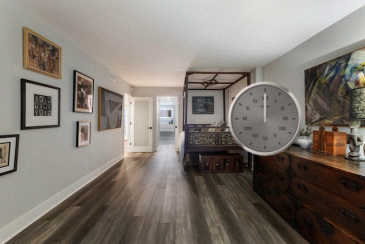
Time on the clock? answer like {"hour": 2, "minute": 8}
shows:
{"hour": 12, "minute": 0}
